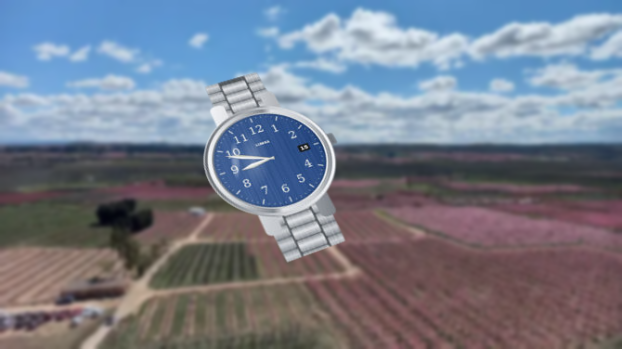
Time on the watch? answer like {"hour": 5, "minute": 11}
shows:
{"hour": 8, "minute": 49}
